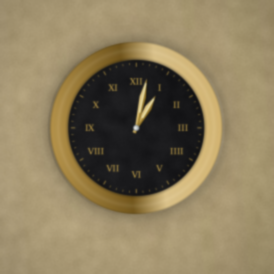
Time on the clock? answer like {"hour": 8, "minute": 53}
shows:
{"hour": 1, "minute": 2}
